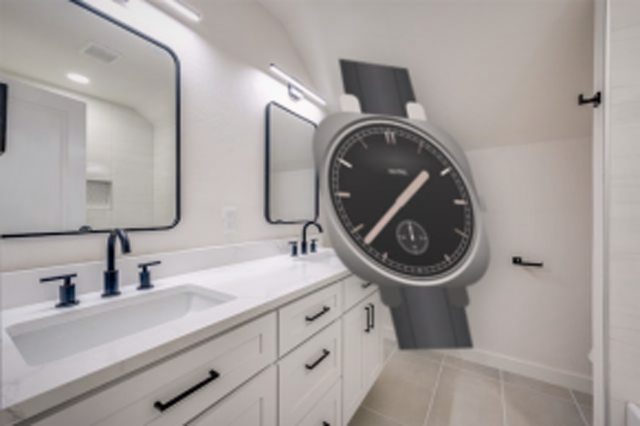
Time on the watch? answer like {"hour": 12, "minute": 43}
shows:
{"hour": 1, "minute": 38}
